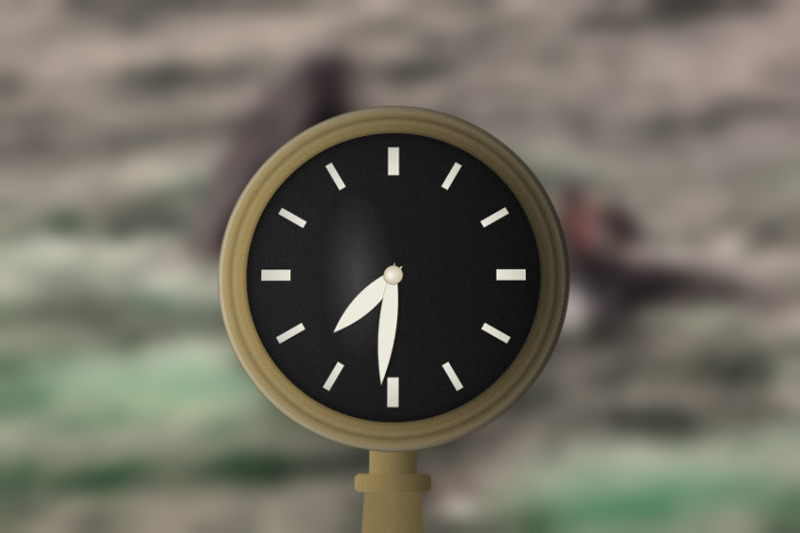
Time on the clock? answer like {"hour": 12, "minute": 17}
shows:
{"hour": 7, "minute": 31}
